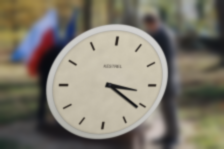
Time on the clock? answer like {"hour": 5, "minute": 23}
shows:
{"hour": 3, "minute": 21}
